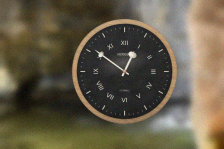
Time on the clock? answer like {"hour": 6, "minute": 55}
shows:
{"hour": 12, "minute": 51}
